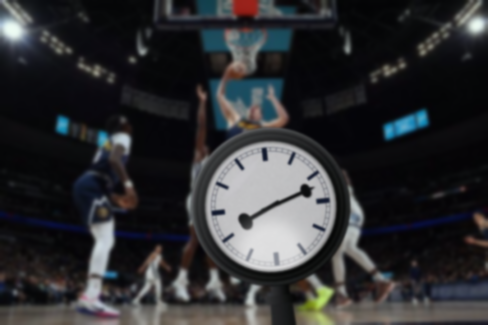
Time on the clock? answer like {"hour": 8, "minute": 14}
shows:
{"hour": 8, "minute": 12}
